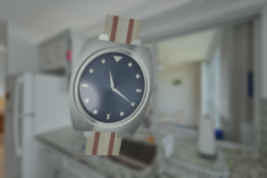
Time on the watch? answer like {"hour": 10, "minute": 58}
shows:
{"hour": 11, "minute": 20}
